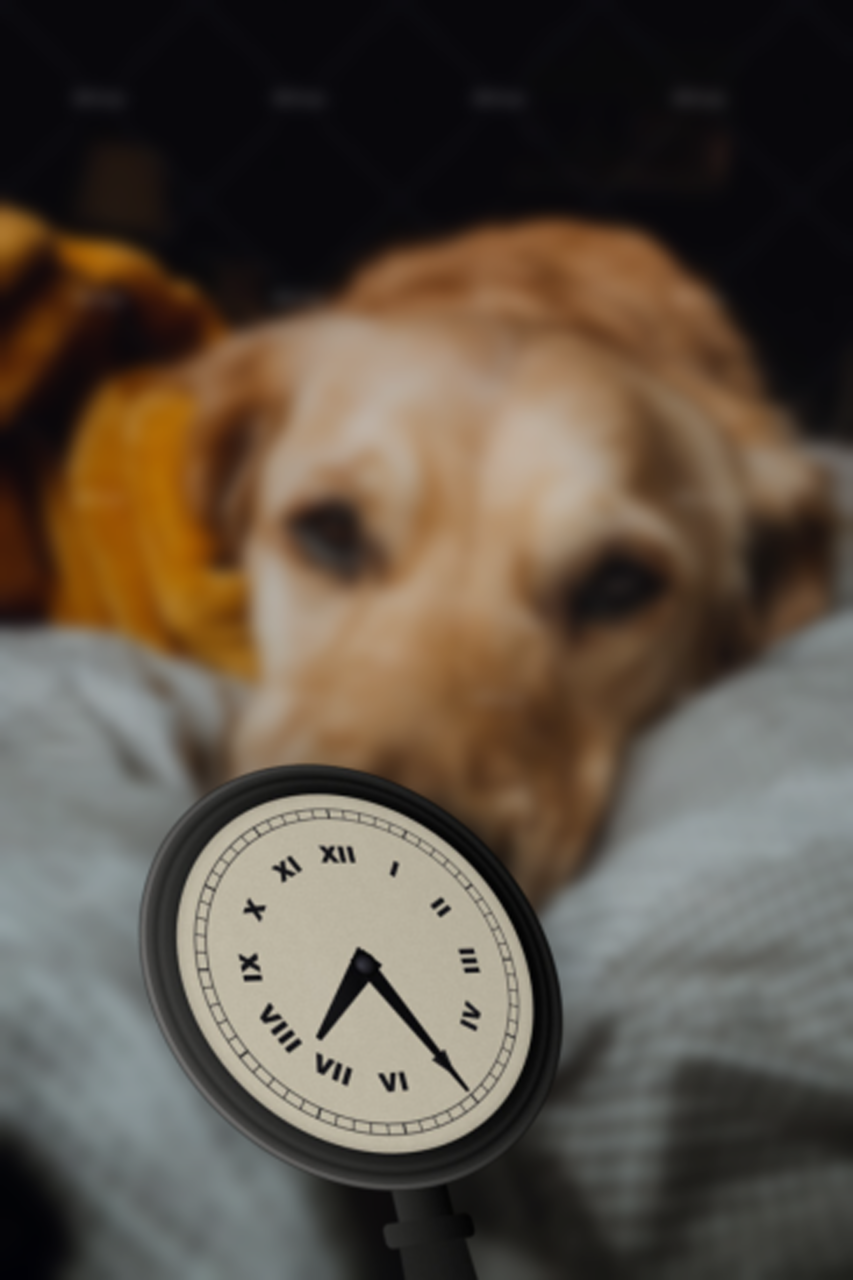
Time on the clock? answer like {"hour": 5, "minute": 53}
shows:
{"hour": 7, "minute": 25}
